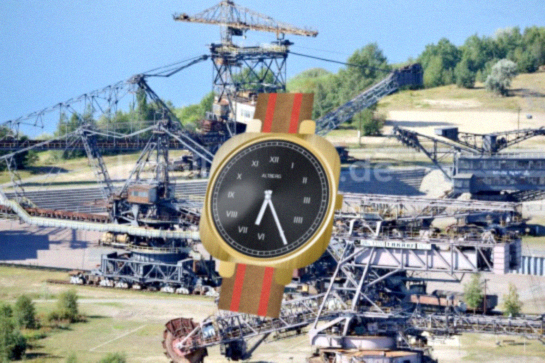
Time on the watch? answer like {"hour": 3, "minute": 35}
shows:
{"hour": 6, "minute": 25}
